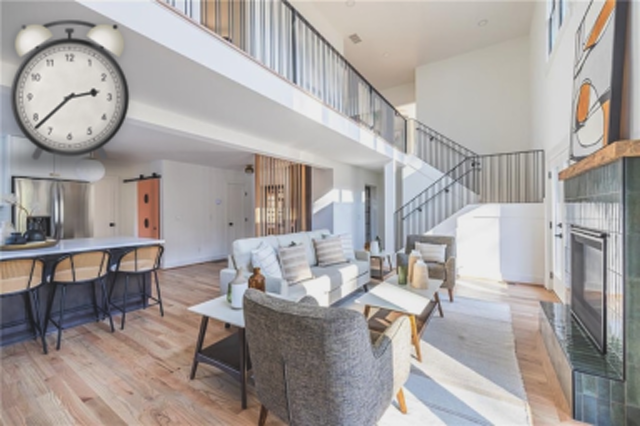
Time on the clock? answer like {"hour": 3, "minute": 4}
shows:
{"hour": 2, "minute": 38}
